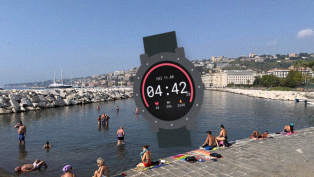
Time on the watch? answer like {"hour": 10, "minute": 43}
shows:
{"hour": 4, "minute": 42}
